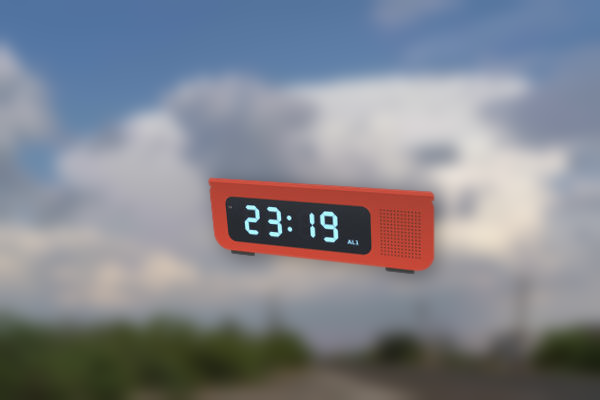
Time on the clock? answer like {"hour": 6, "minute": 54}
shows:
{"hour": 23, "minute": 19}
